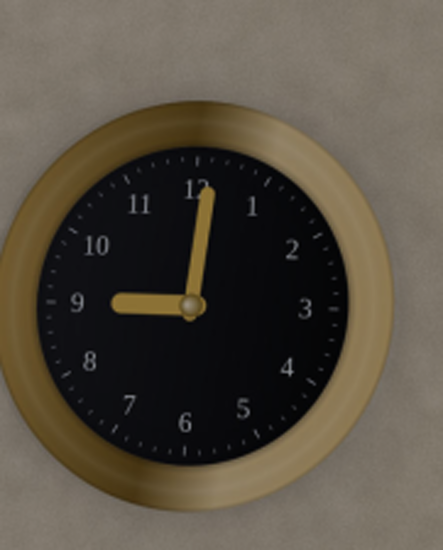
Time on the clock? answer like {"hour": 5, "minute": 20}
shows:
{"hour": 9, "minute": 1}
